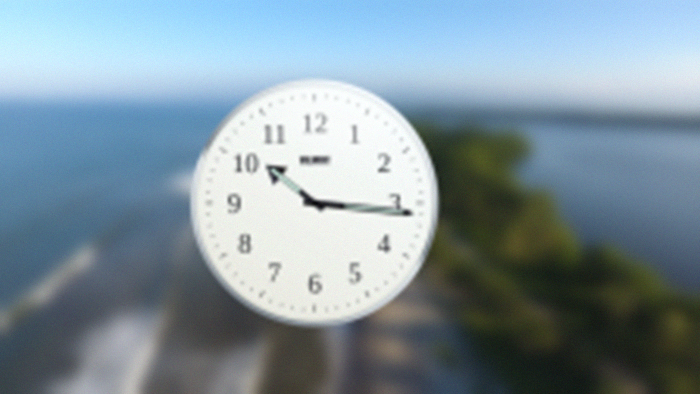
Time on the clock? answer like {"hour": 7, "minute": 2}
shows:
{"hour": 10, "minute": 16}
